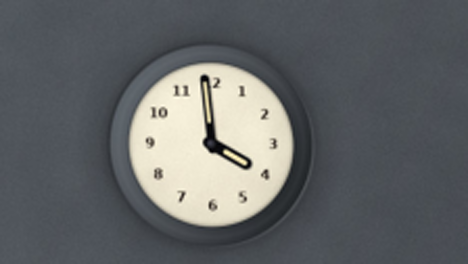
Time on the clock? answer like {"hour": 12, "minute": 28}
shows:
{"hour": 3, "minute": 59}
